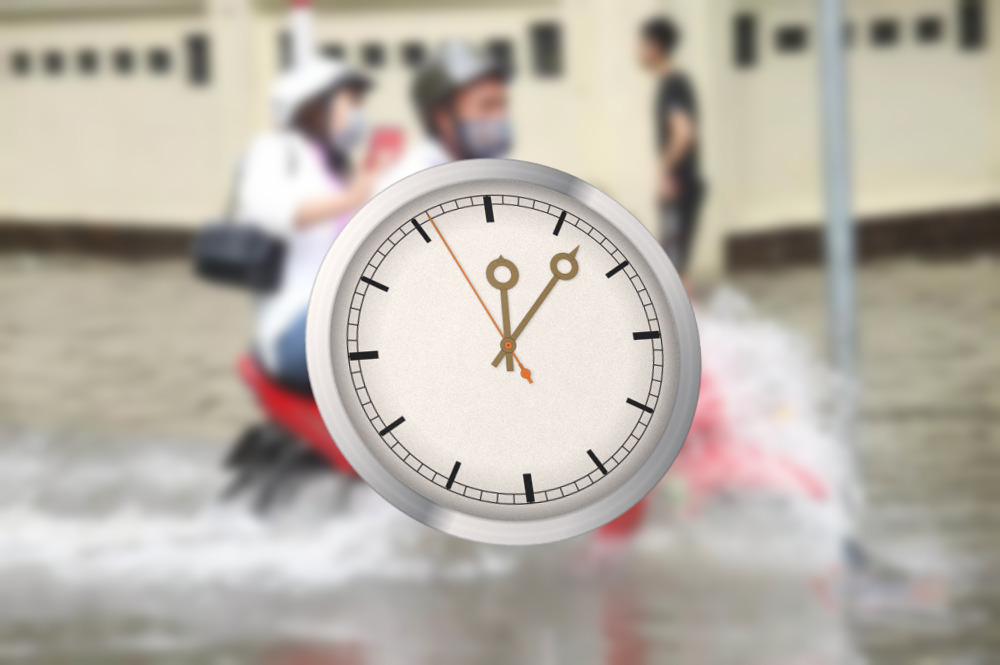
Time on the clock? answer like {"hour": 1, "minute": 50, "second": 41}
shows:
{"hour": 12, "minute": 6, "second": 56}
